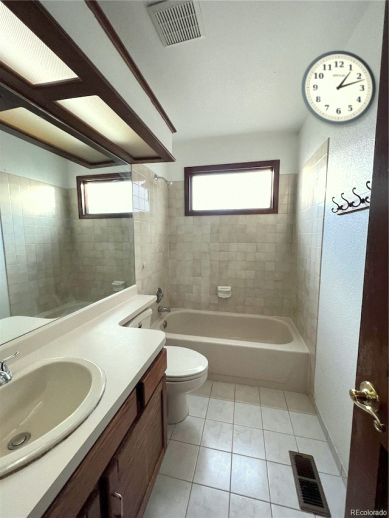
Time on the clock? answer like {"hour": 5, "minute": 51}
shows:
{"hour": 1, "minute": 12}
